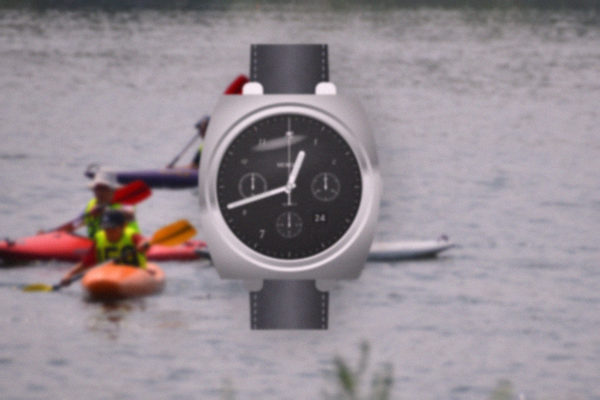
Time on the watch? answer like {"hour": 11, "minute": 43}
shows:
{"hour": 12, "minute": 42}
